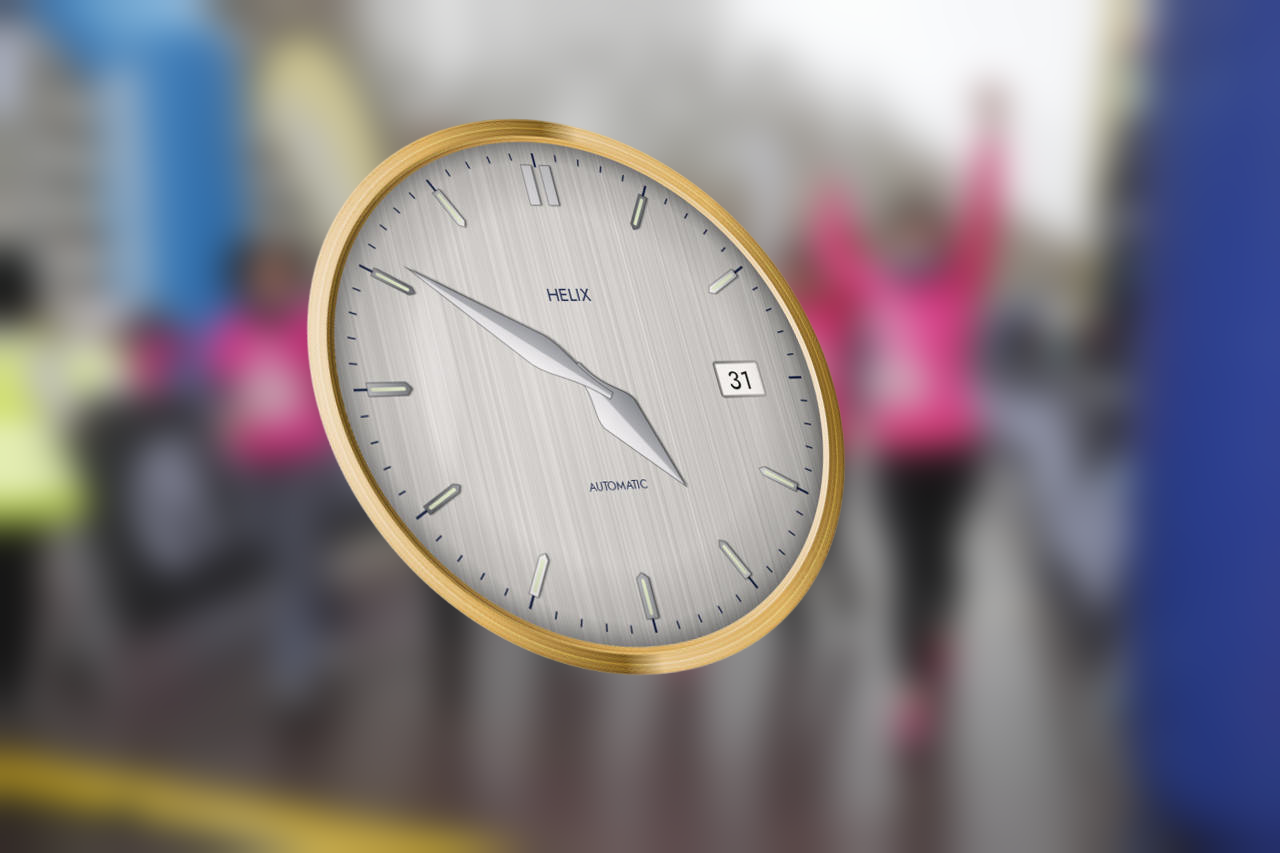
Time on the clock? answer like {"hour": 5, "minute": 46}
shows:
{"hour": 4, "minute": 51}
